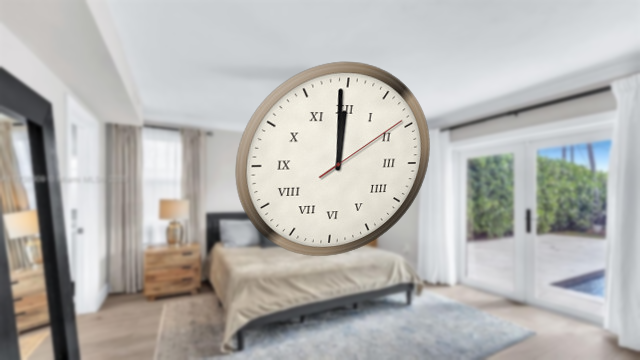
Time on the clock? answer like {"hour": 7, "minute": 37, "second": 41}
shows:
{"hour": 11, "minute": 59, "second": 9}
